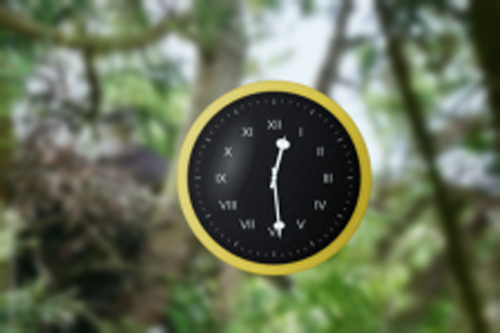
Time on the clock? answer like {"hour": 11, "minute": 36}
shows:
{"hour": 12, "minute": 29}
